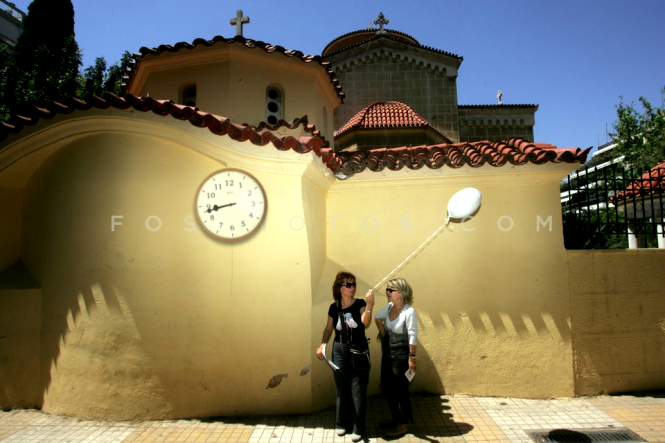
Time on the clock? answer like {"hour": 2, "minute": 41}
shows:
{"hour": 8, "minute": 43}
